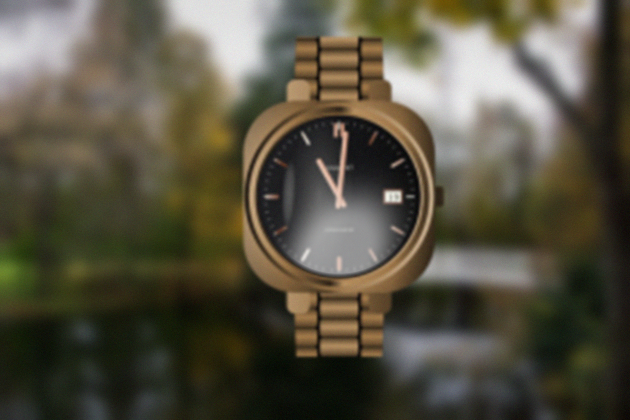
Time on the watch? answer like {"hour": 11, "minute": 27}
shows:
{"hour": 11, "minute": 1}
